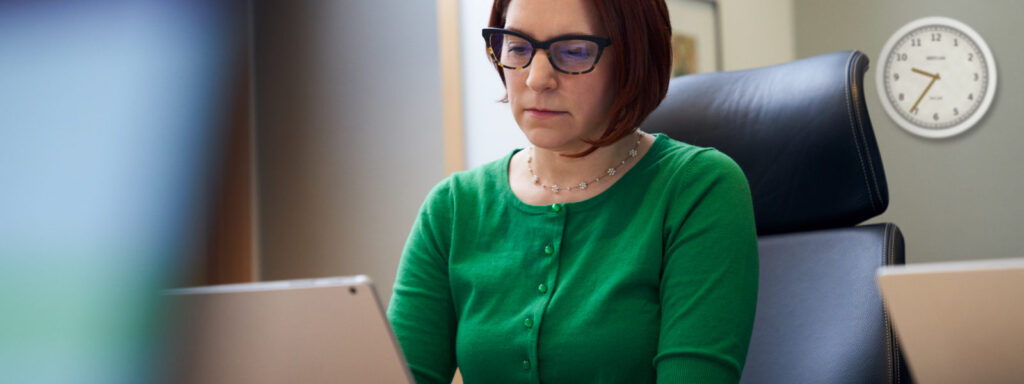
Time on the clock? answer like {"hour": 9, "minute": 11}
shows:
{"hour": 9, "minute": 36}
